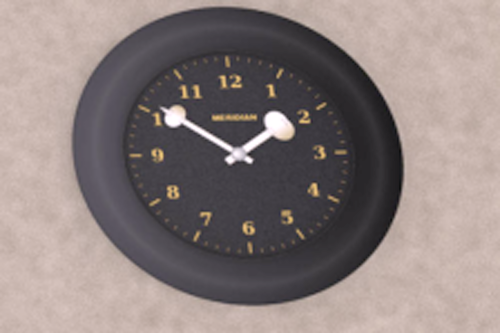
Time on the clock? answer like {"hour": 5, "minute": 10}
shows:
{"hour": 1, "minute": 51}
